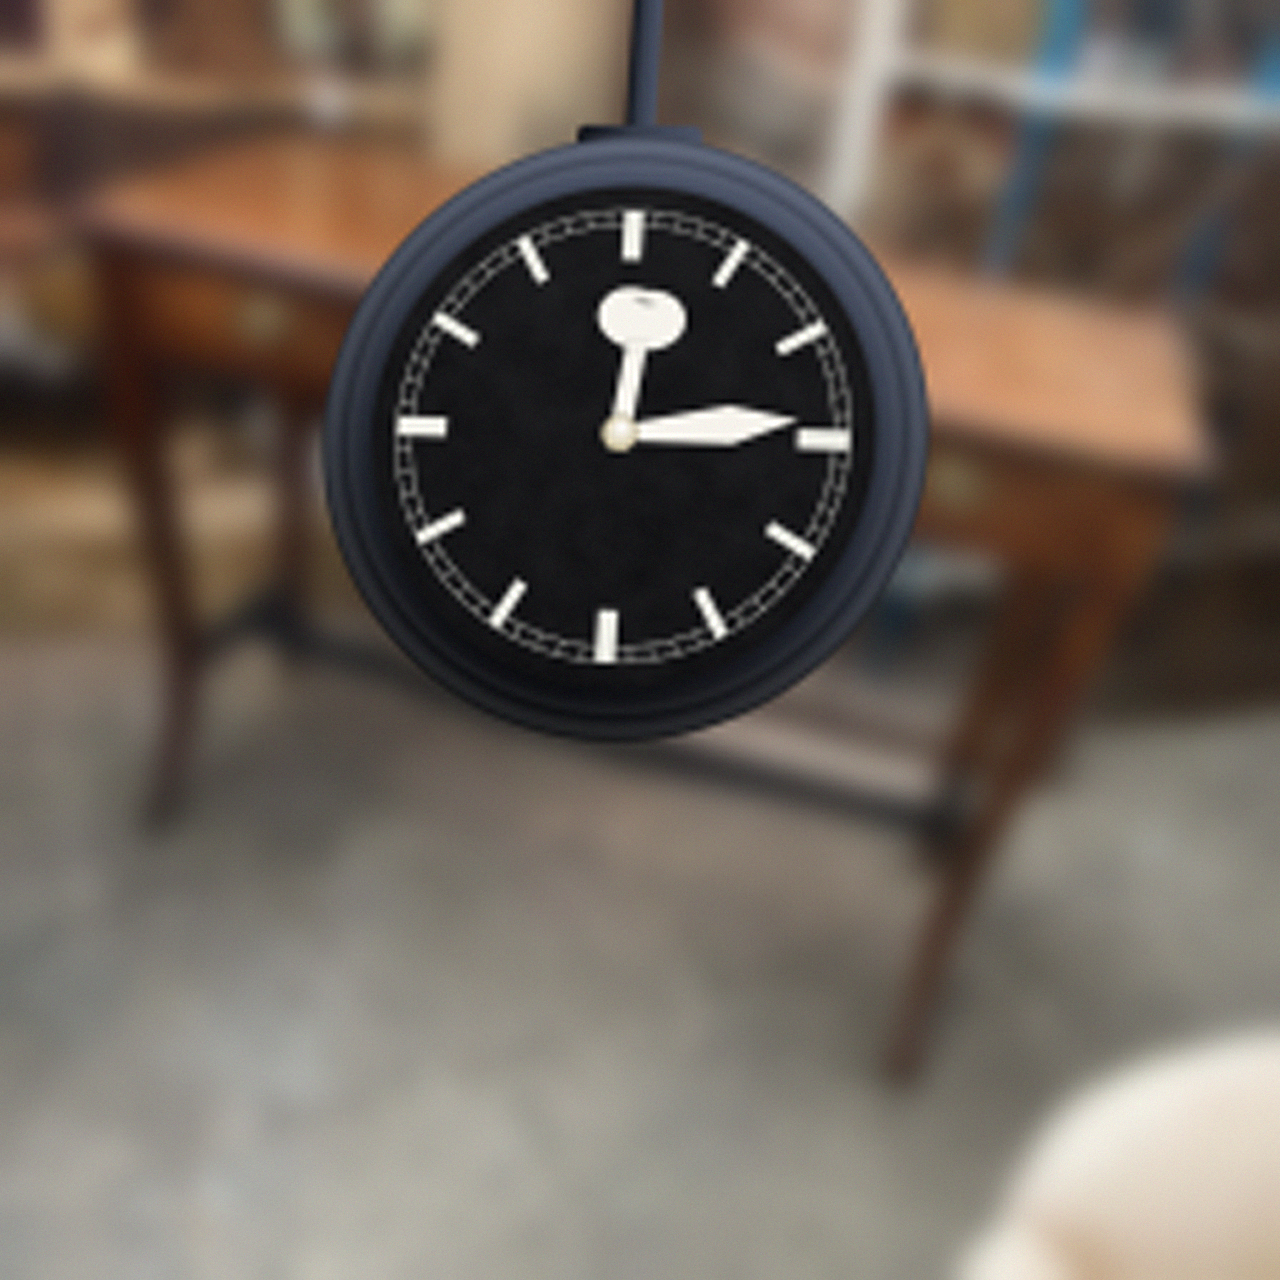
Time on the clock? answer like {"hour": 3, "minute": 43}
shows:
{"hour": 12, "minute": 14}
